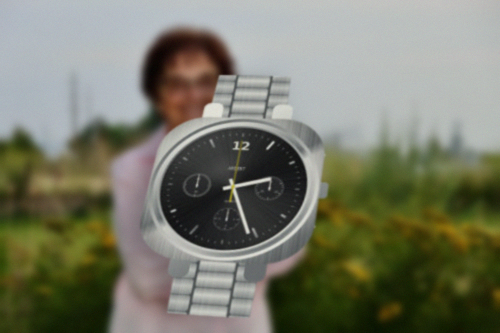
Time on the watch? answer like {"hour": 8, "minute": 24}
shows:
{"hour": 2, "minute": 26}
